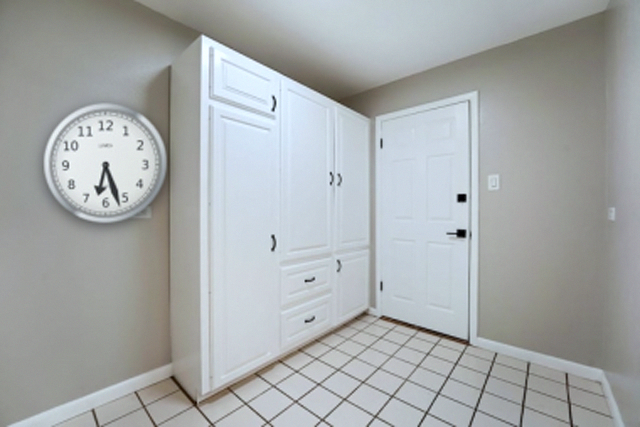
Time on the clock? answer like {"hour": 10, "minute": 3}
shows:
{"hour": 6, "minute": 27}
